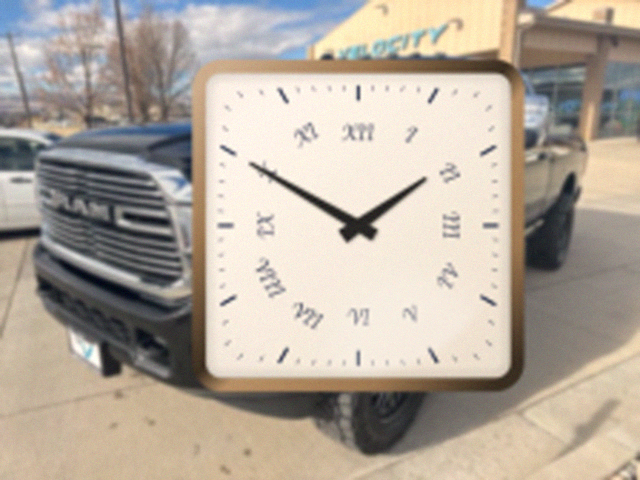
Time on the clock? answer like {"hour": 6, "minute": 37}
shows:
{"hour": 1, "minute": 50}
